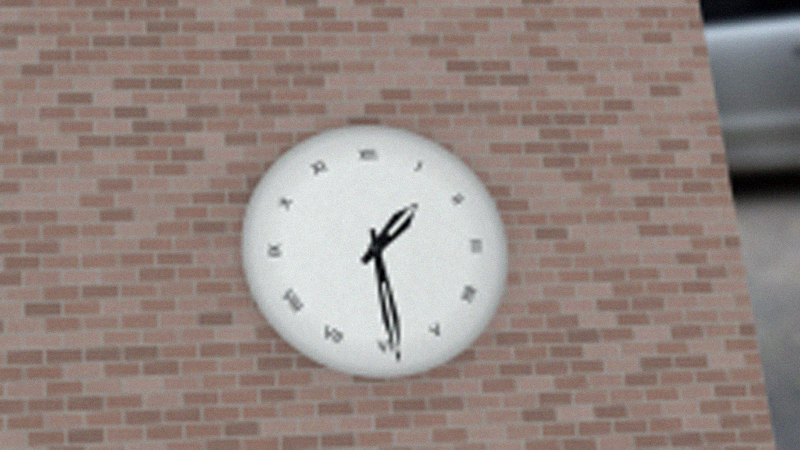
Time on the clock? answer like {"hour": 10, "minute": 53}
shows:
{"hour": 1, "minute": 29}
